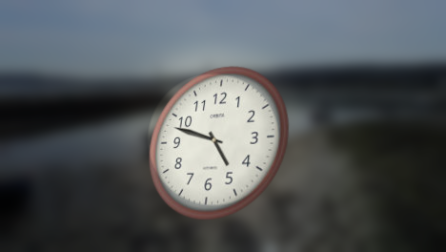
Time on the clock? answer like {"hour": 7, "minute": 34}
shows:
{"hour": 4, "minute": 48}
